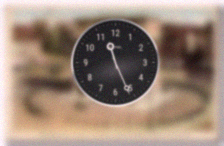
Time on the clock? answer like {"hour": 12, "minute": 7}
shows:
{"hour": 11, "minute": 26}
